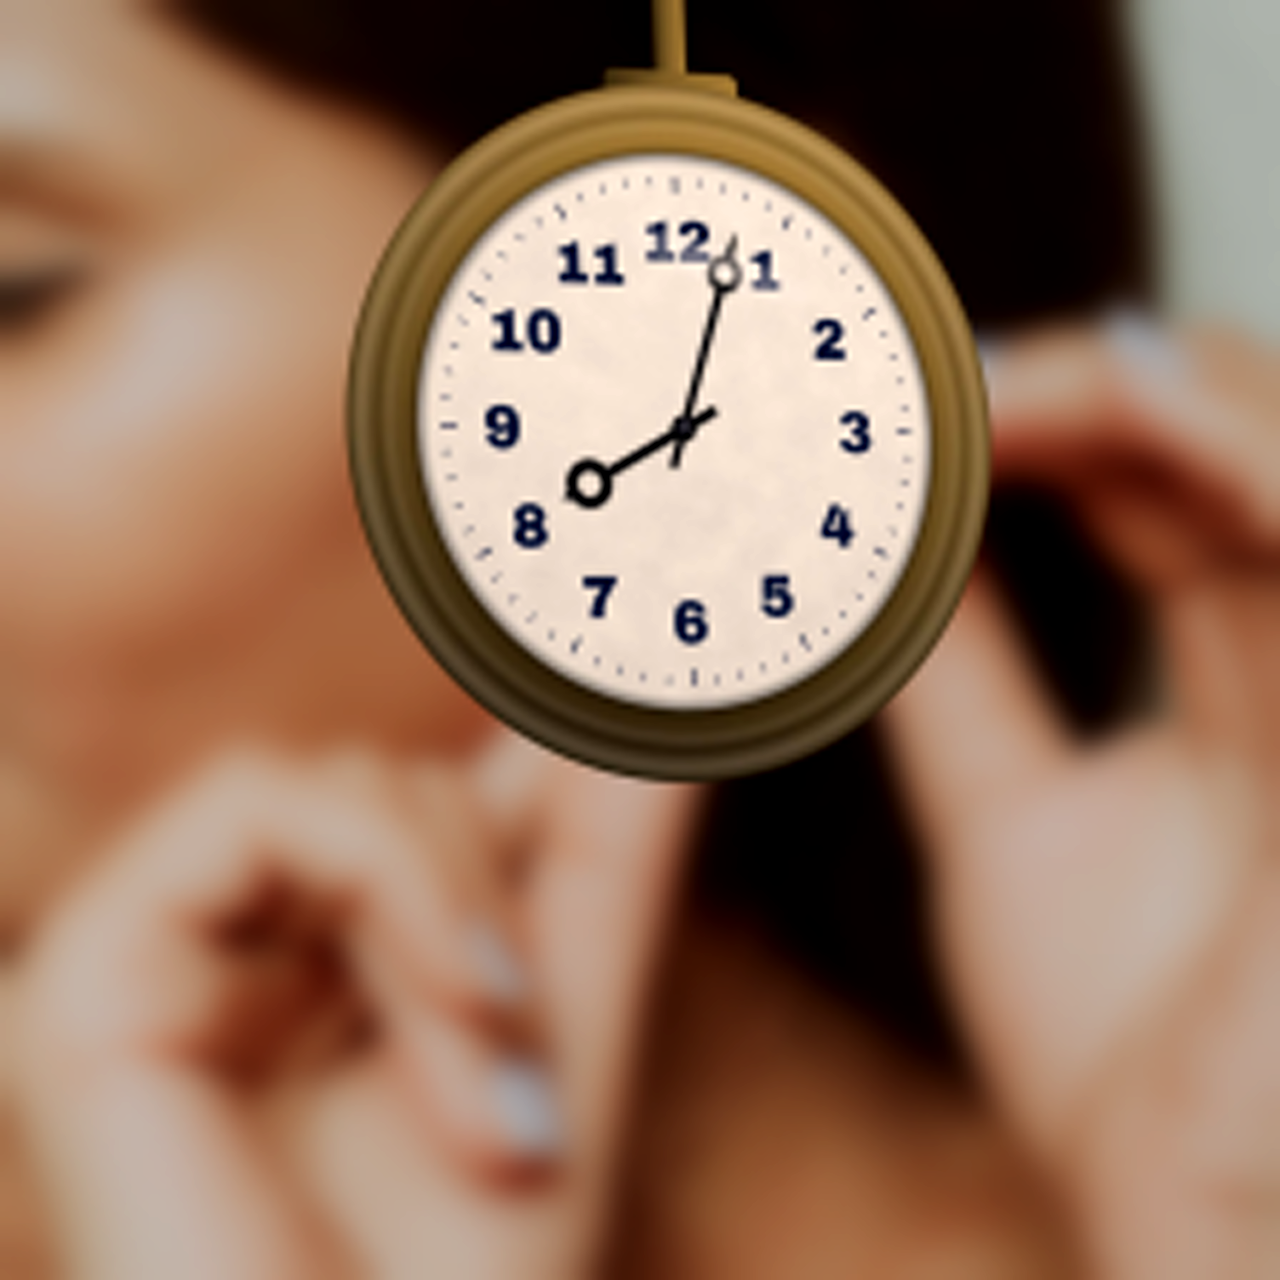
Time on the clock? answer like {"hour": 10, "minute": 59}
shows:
{"hour": 8, "minute": 3}
